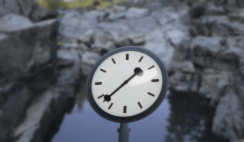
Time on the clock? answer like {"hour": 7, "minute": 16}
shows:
{"hour": 1, "minute": 38}
